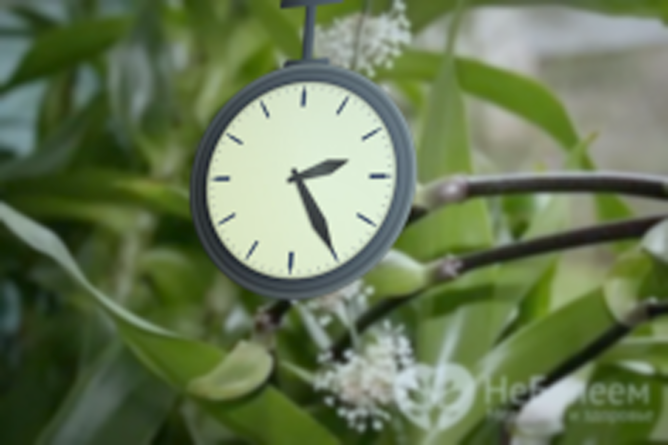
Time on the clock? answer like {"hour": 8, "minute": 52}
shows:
{"hour": 2, "minute": 25}
